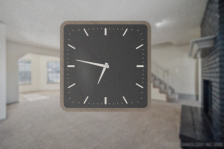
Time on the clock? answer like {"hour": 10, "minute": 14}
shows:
{"hour": 6, "minute": 47}
